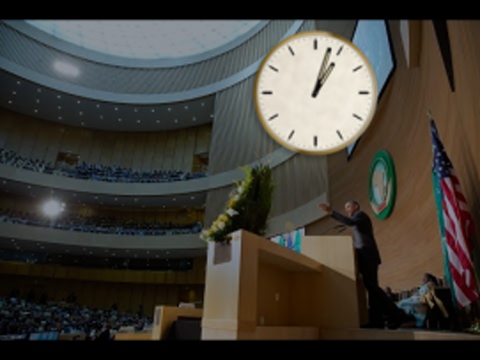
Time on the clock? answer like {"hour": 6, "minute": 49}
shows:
{"hour": 1, "minute": 3}
